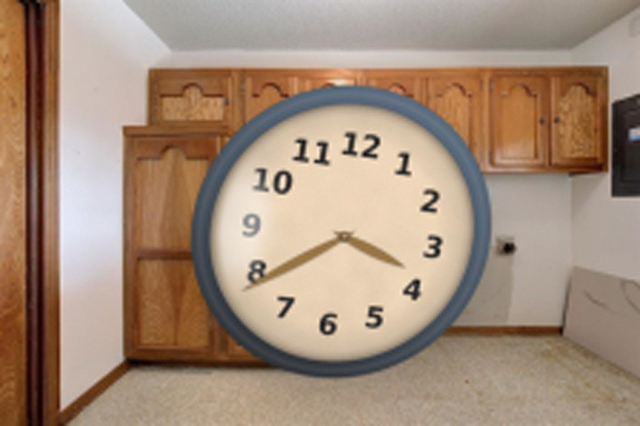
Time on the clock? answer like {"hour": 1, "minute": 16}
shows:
{"hour": 3, "minute": 39}
